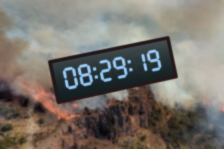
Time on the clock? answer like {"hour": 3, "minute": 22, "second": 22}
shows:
{"hour": 8, "minute": 29, "second": 19}
